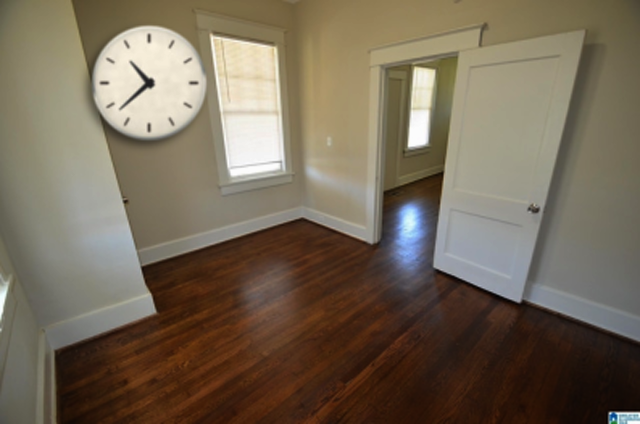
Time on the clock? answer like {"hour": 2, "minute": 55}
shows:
{"hour": 10, "minute": 38}
